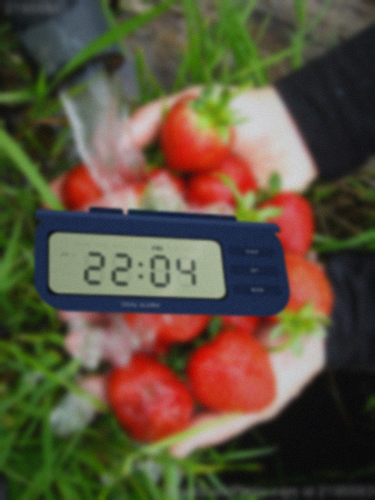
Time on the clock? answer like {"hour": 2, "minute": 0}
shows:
{"hour": 22, "minute": 4}
